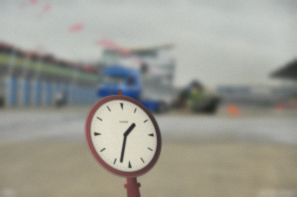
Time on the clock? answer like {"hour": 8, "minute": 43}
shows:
{"hour": 1, "minute": 33}
